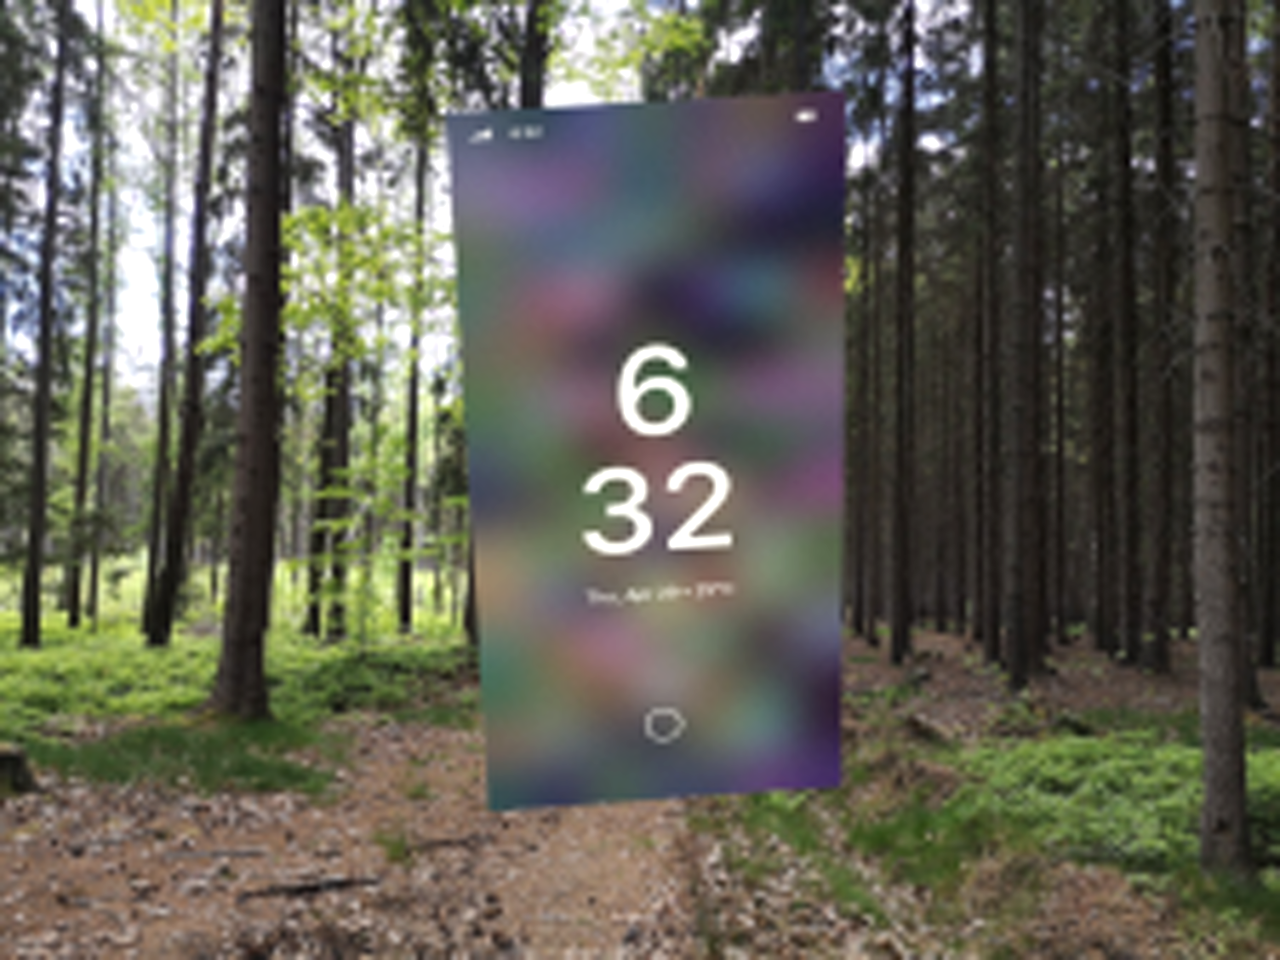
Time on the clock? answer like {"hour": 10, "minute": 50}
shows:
{"hour": 6, "minute": 32}
